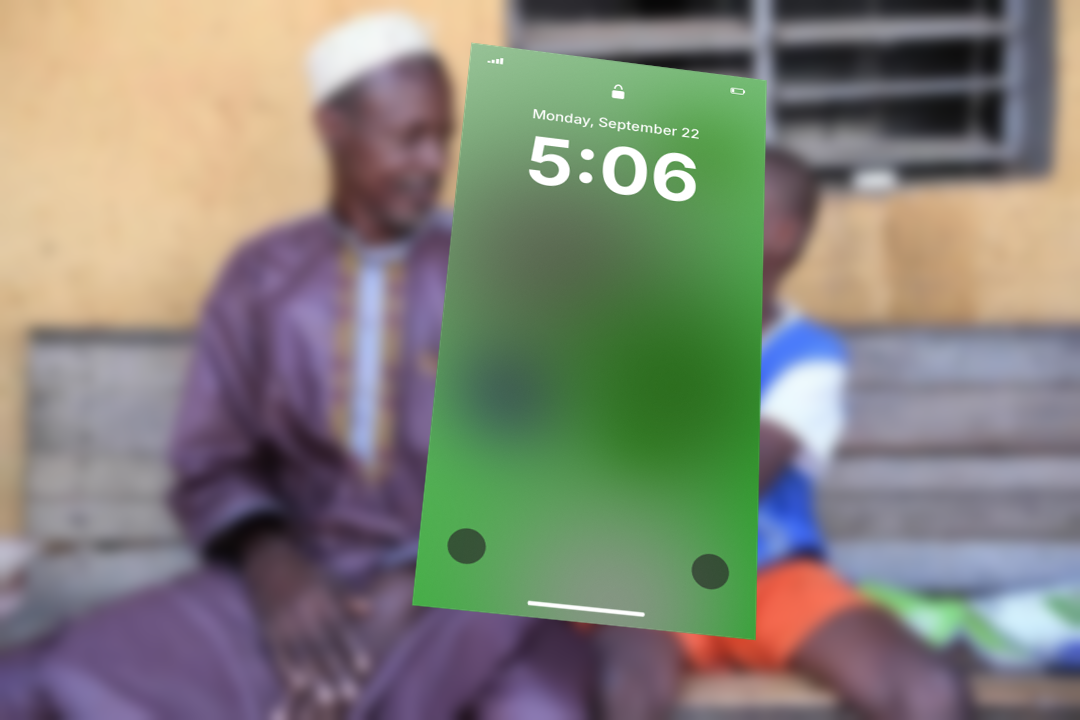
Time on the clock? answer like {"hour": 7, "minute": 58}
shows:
{"hour": 5, "minute": 6}
